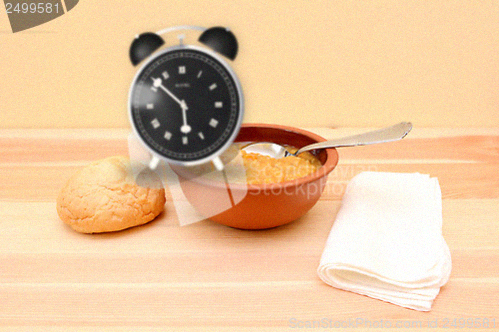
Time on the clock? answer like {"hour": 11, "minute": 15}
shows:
{"hour": 5, "minute": 52}
